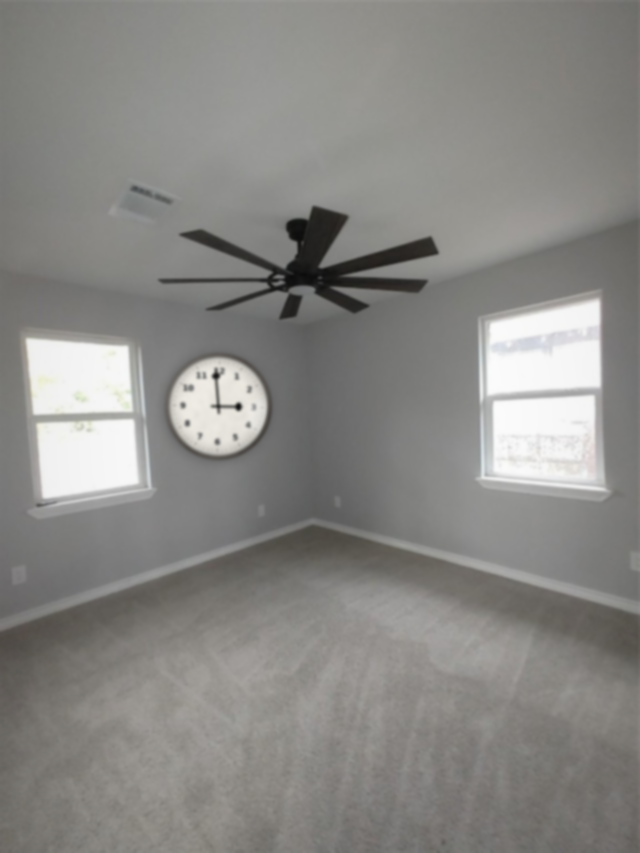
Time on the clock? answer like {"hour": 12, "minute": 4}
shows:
{"hour": 2, "minute": 59}
